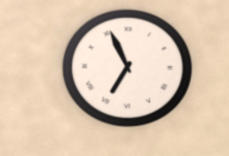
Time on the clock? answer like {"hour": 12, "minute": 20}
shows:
{"hour": 6, "minute": 56}
